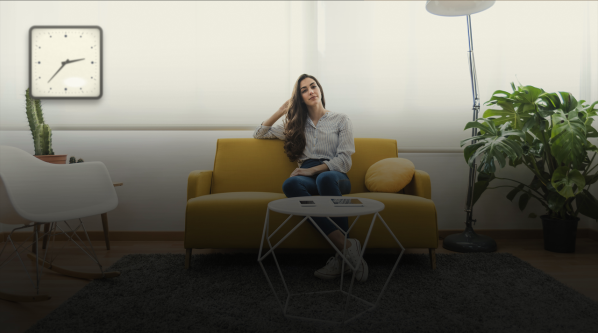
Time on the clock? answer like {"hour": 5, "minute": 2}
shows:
{"hour": 2, "minute": 37}
